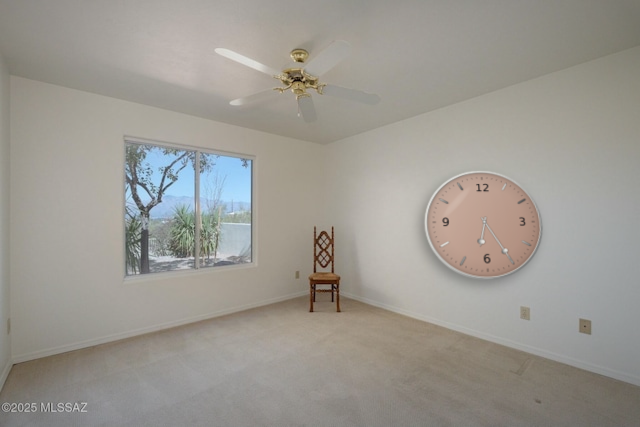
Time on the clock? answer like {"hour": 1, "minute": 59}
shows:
{"hour": 6, "minute": 25}
